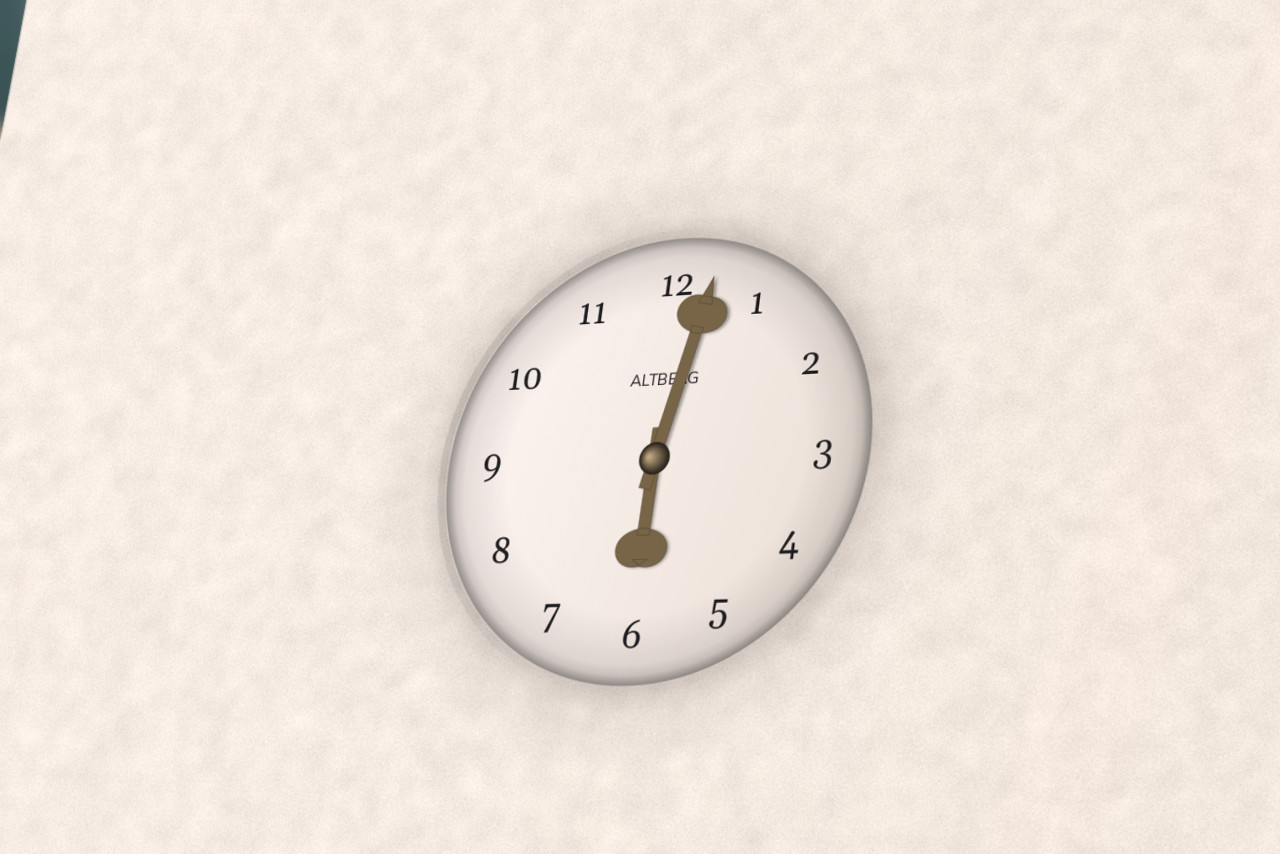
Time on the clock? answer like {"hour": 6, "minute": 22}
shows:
{"hour": 6, "minute": 2}
